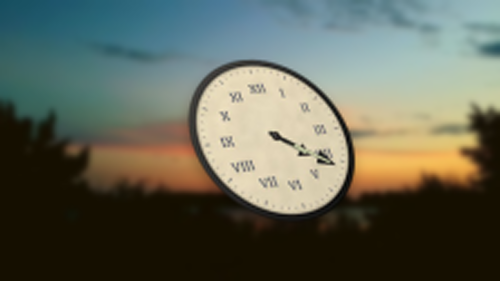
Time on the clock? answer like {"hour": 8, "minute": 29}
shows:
{"hour": 4, "minute": 21}
